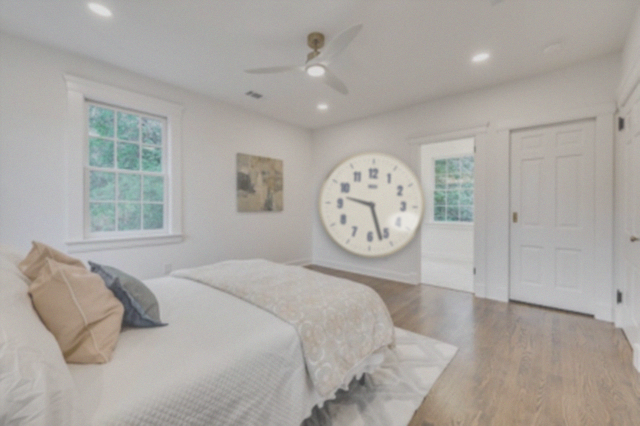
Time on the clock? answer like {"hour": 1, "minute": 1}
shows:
{"hour": 9, "minute": 27}
